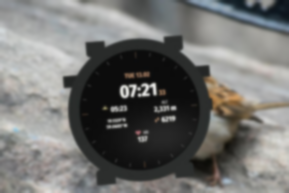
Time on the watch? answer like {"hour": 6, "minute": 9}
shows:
{"hour": 7, "minute": 21}
